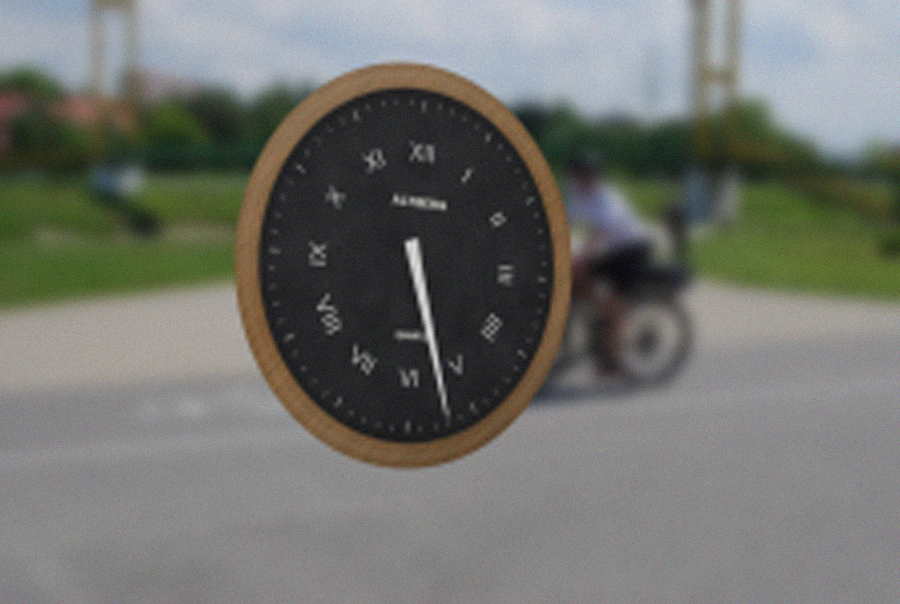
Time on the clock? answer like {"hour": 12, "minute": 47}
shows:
{"hour": 5, "minute": 27}
